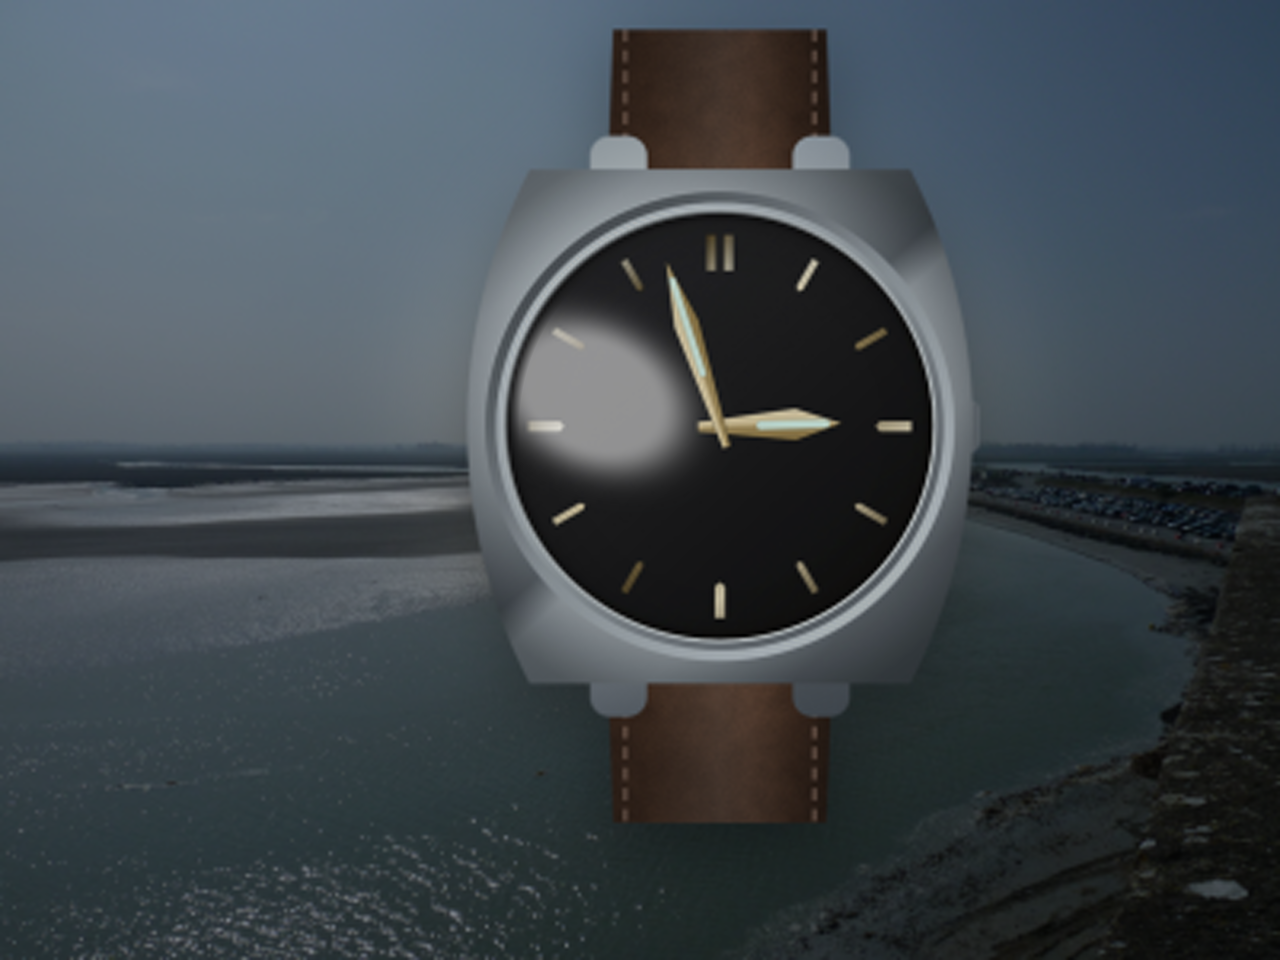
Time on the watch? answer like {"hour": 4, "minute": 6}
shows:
{"hour": 2, "minute": 57}
